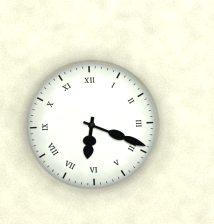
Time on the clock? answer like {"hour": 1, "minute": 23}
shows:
{"hour": 6, "minute": 19}
